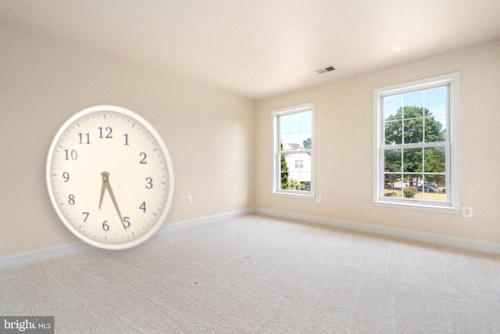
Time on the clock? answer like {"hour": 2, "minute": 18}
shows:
{"hour": 6, "minute": 26}
